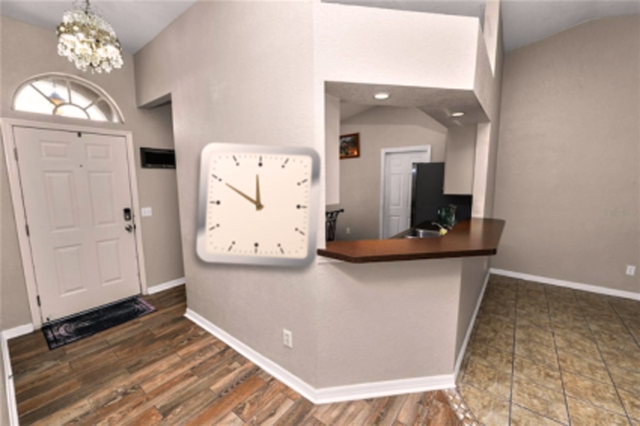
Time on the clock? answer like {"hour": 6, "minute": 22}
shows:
{"hour": 11, "minute": 50}
